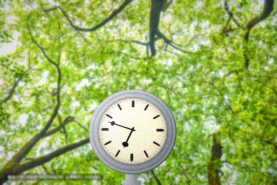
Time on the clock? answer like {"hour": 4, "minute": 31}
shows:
{"hour": 6, "minute": 48}
